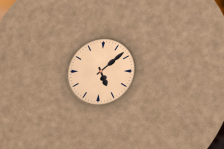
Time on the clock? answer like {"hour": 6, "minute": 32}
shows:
{"hour": 5, "minute": 8}
